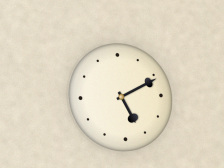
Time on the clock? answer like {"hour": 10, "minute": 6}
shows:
{"hour": 5, "minute": 11}
